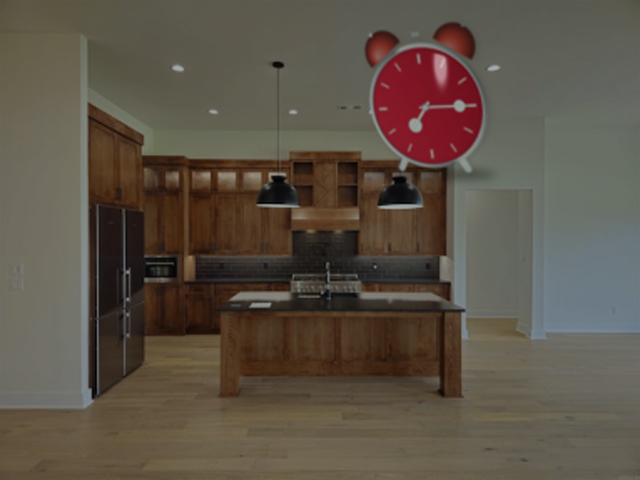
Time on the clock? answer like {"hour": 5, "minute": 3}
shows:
{"hour": 7, "minute": 15}
